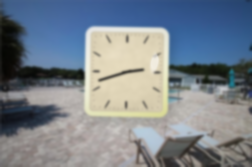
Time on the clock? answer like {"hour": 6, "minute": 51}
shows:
{"hour": 2, "minute": 42}
